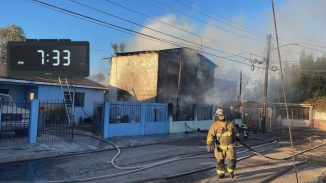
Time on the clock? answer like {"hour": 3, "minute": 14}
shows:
{"hour": 7, "minute": 33}
